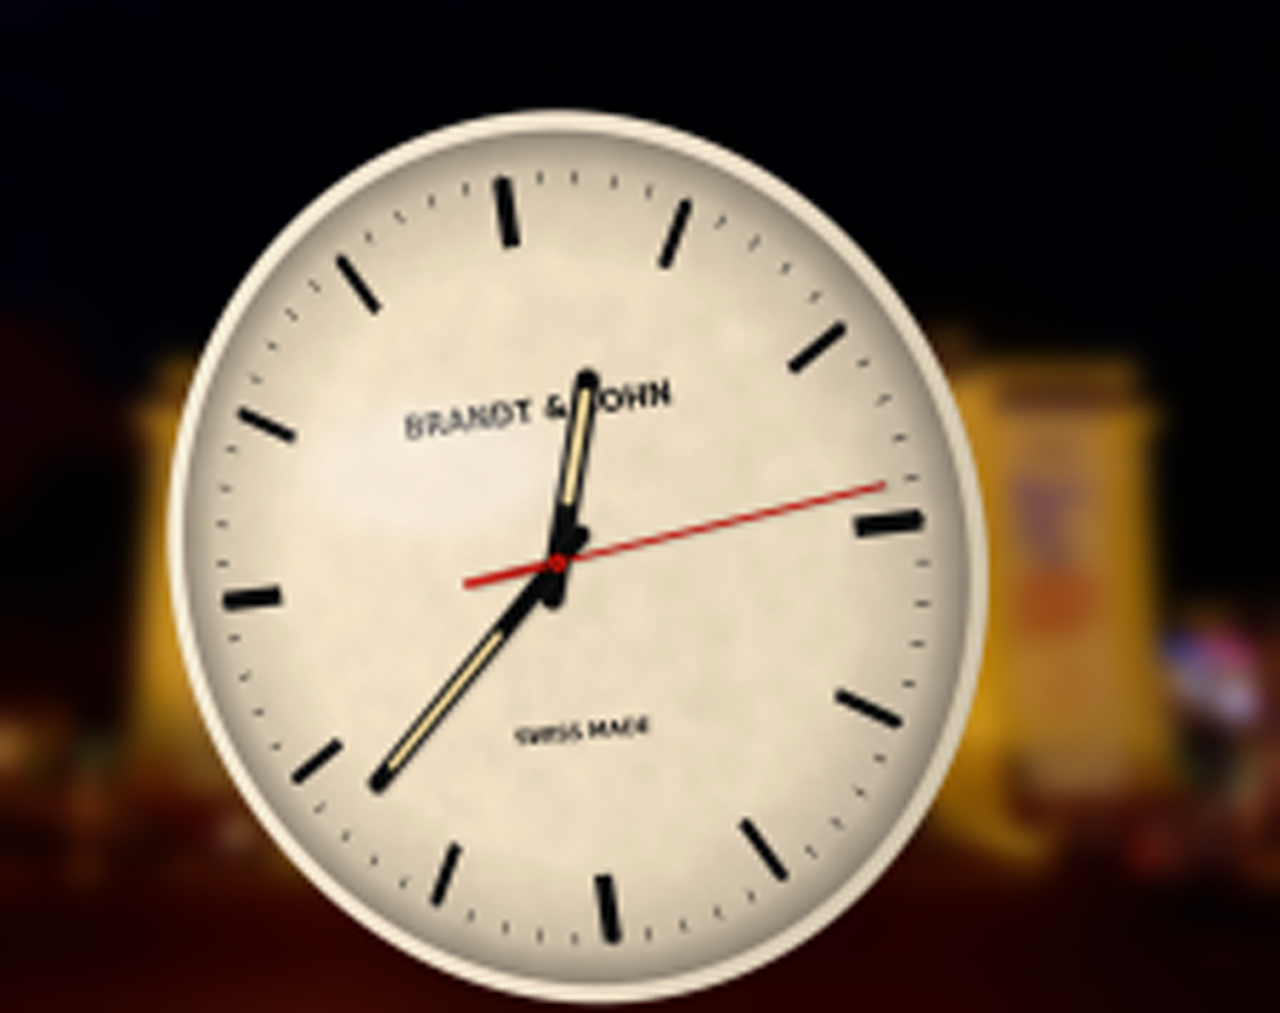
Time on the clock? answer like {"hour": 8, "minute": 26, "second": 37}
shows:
{"hour": 12, "minute": 38, "second": 14}
